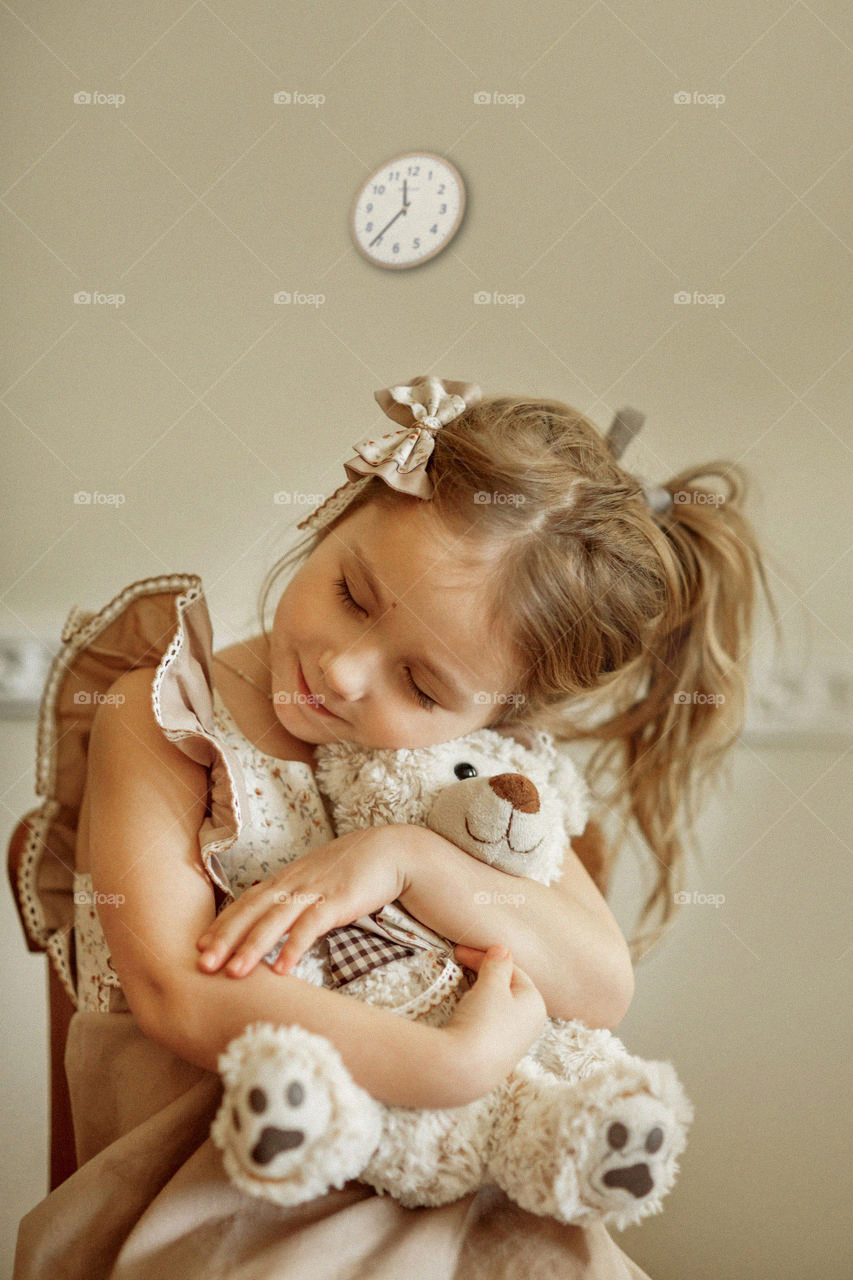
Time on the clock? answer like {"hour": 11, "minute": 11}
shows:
{"hour": 11, "minute": 36}
